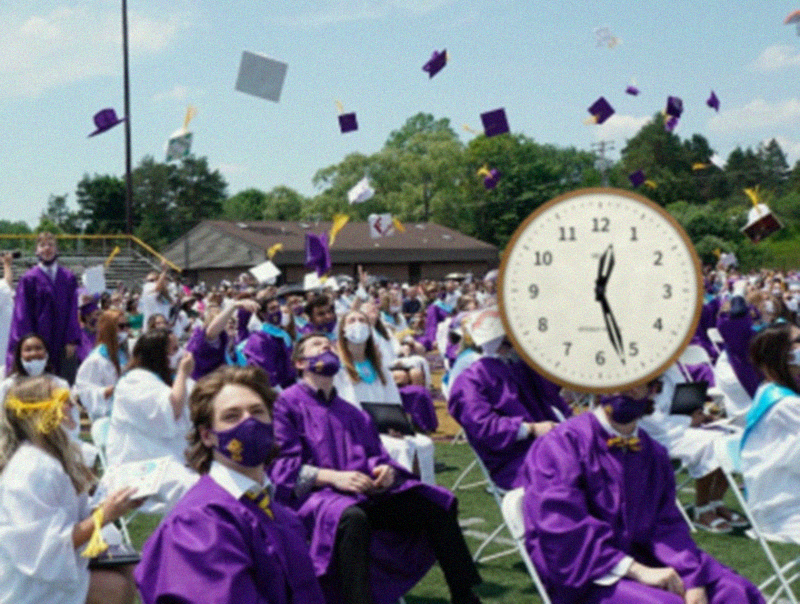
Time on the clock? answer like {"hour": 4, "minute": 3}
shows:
{"hour": 12, "minute": 27}
